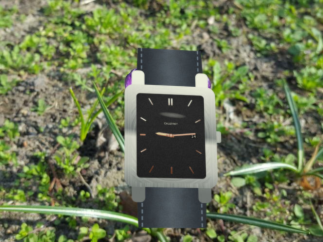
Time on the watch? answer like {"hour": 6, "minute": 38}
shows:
{"hour": 9, "minute": 14}
